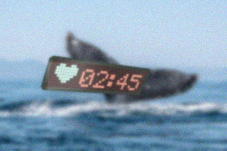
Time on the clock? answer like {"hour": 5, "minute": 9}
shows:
{"hour": 2, "minute": 45}
